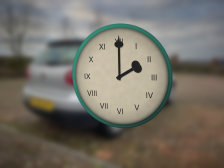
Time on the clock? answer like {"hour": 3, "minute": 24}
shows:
{"hour": 2, "minute": 0}
